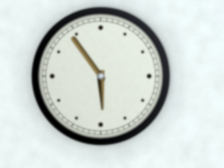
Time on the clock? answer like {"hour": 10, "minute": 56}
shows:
{"hour": 5, "minute": 54}
